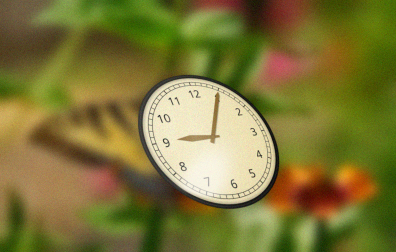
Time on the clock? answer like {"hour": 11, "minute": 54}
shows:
{"hour": 9, "minute": 5}
